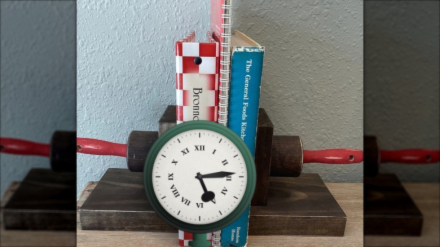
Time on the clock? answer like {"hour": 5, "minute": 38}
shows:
{"hour": 5, "minute": 14}
